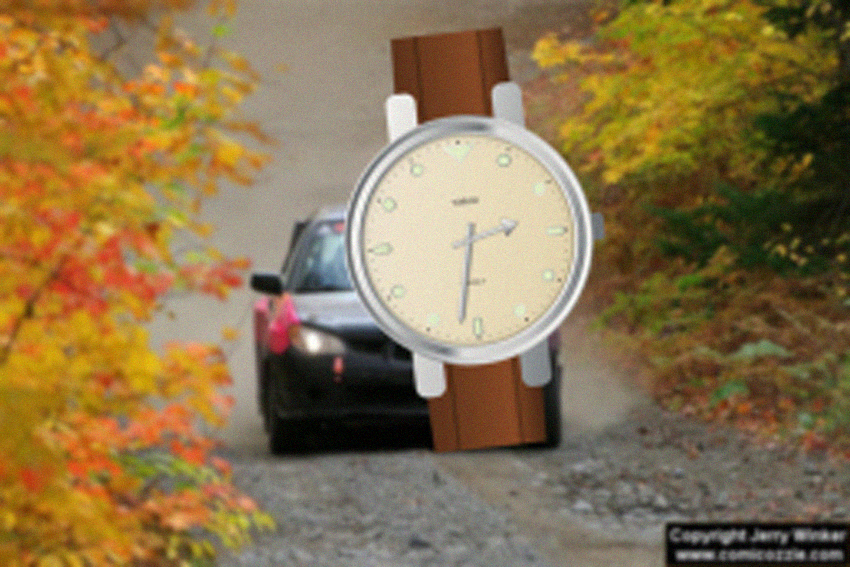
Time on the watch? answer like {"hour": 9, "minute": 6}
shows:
{"hour": 2, "minute": 32}
